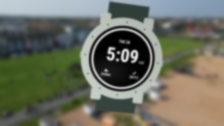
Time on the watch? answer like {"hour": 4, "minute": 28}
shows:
{"hour": 5, "minute": 9}
